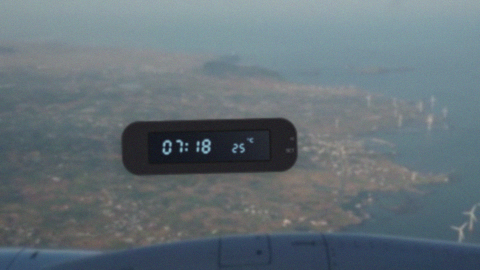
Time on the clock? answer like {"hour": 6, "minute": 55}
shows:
{"hour": 7, "minute": 18}
